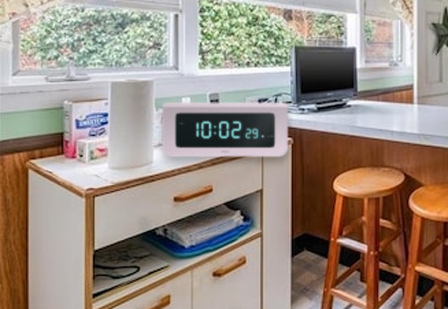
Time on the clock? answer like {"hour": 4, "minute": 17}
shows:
{"hour": 10, "minute": 2}
